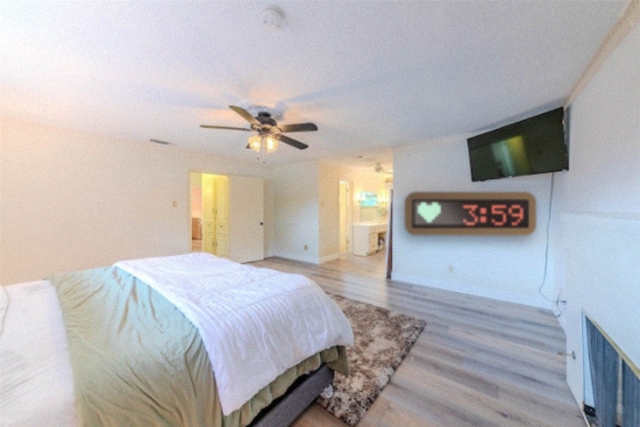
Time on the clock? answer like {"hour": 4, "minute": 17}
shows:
{"hour": 3, "minute": 59}
